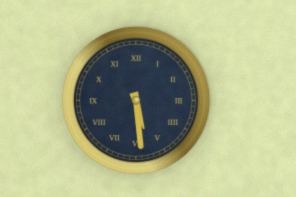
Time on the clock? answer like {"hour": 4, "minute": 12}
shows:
{"hour": 5, "minute": 29}
